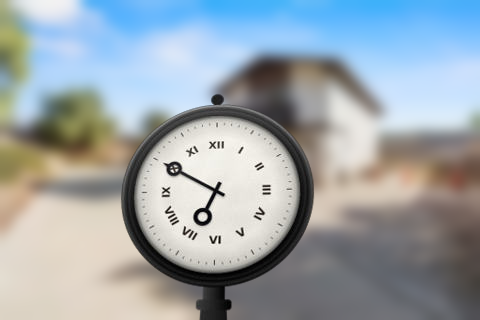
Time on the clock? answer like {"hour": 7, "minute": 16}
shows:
{"hour": 6, "minute": 50}
